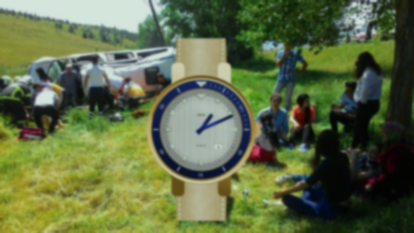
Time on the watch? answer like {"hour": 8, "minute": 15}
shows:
{"hour": 1, "minute": 11}
